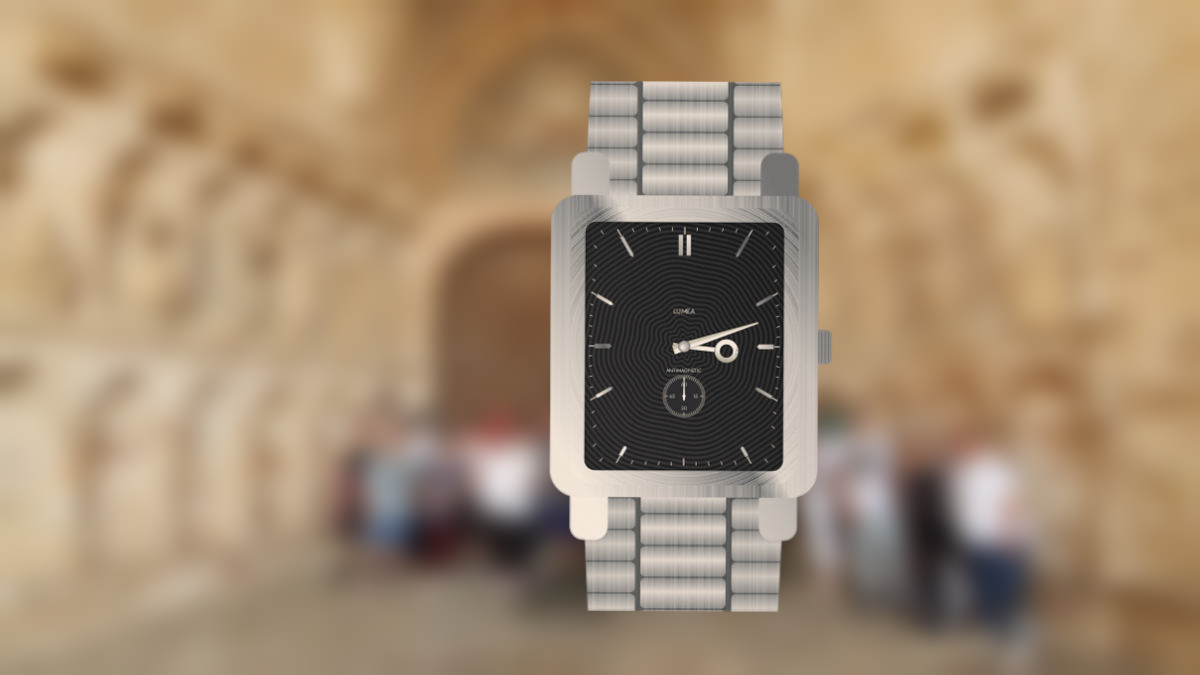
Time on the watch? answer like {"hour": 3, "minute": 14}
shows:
{"hour": 3, "minute": 12}
